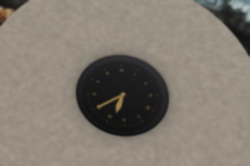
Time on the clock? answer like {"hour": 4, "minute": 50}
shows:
{"hour": 6, "minute": 40}
